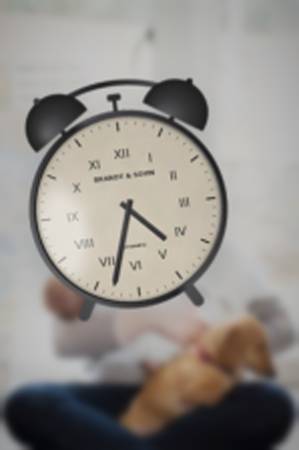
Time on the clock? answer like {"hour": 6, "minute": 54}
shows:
{"hour": 4, "minute": 33}
